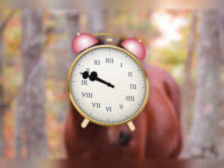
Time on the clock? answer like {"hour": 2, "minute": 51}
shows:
{"hour": 9, "minute": 48}
